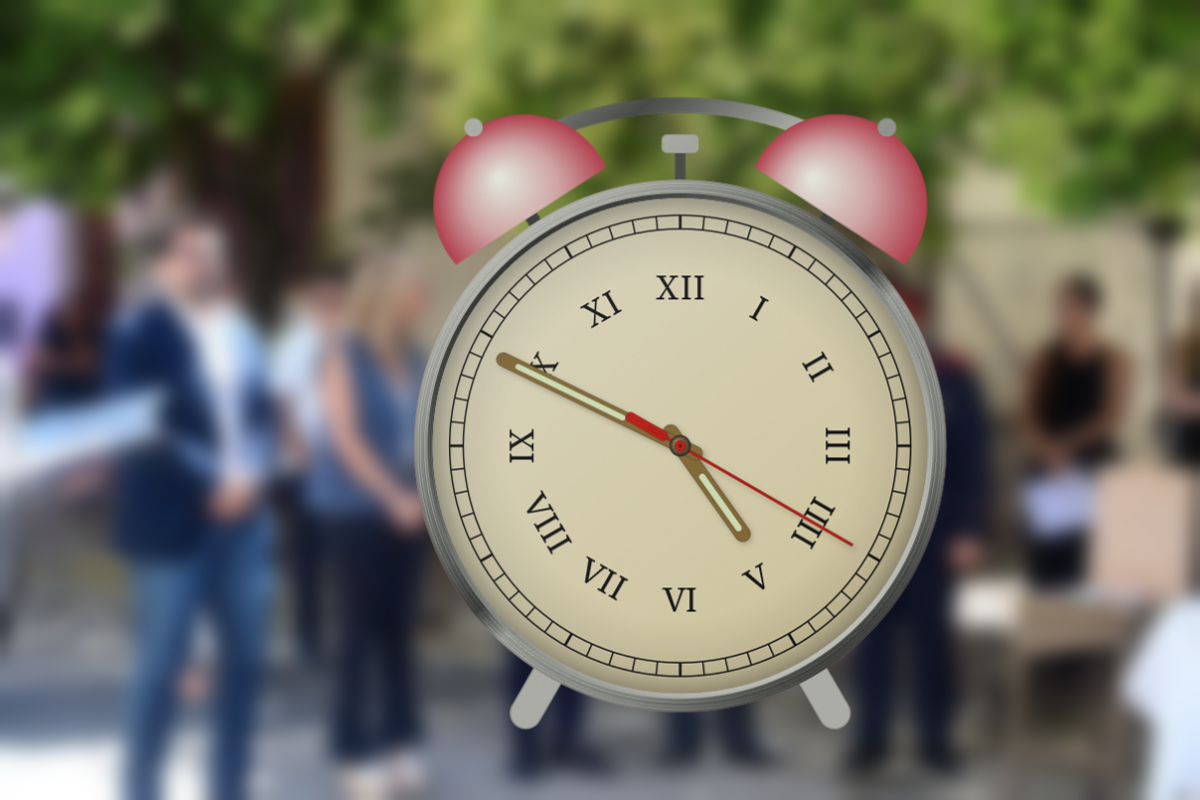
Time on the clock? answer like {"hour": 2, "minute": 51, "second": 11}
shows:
{"hour": 4, "minute": 49, "second": 20}
